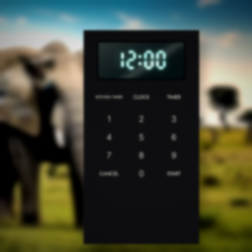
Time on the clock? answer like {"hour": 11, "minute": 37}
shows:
{"hour": 12, "minute": 0}
